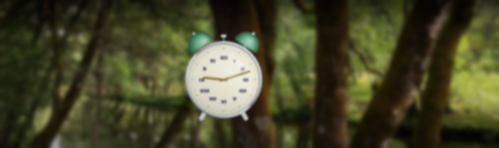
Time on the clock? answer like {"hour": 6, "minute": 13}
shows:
{"hour": 9, "minute": 12}
